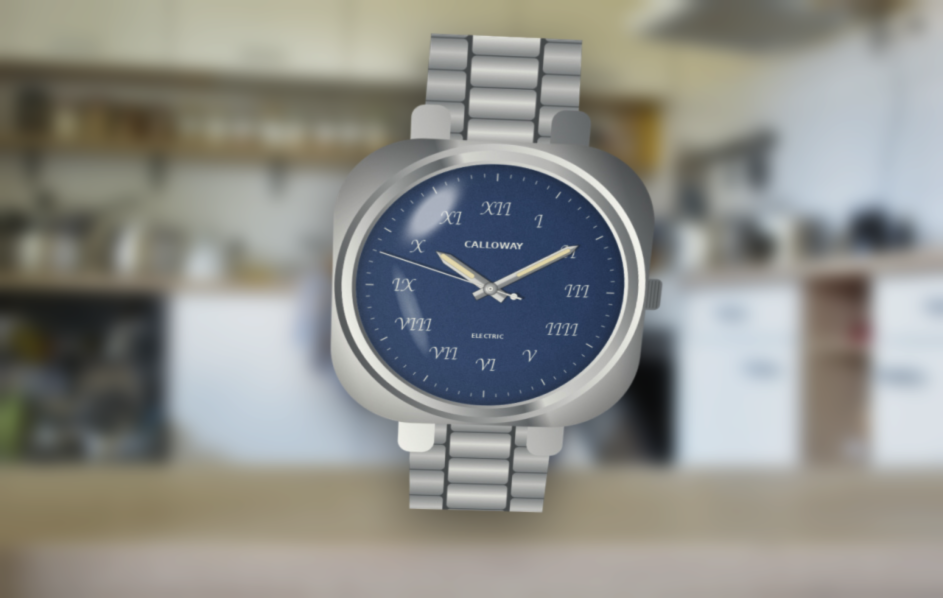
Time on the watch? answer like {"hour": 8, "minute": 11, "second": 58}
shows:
{"hour": 10, "minute": 9, "second": 48}
